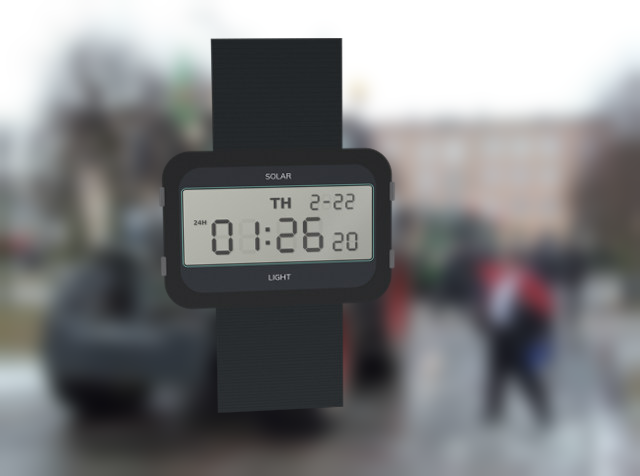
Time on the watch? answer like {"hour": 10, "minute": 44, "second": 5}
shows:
{"hour": 1, "minute": 26, "second": 20}
